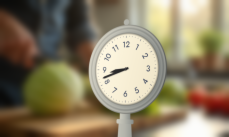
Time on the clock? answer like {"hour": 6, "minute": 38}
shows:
{"hour": 8, "minute": 42}
